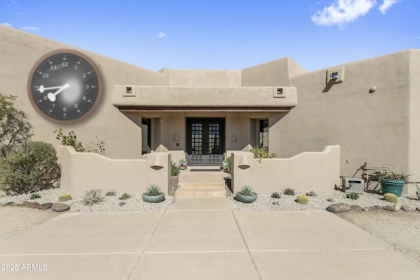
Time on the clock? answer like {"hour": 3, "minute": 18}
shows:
{"hour": 7, "minute": 44}
